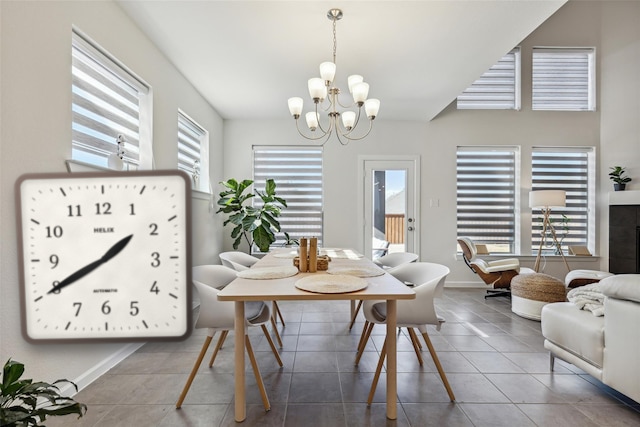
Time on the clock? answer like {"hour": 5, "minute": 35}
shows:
{"hour": 1, "minute": 40}
